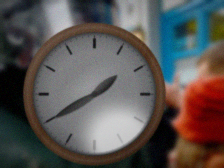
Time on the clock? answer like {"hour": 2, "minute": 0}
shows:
{"hour": 1, "minute": 40}
